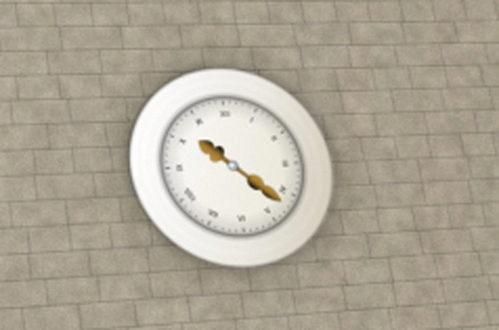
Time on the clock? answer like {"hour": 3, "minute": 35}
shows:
{"hour": 10, "minute": 22}
